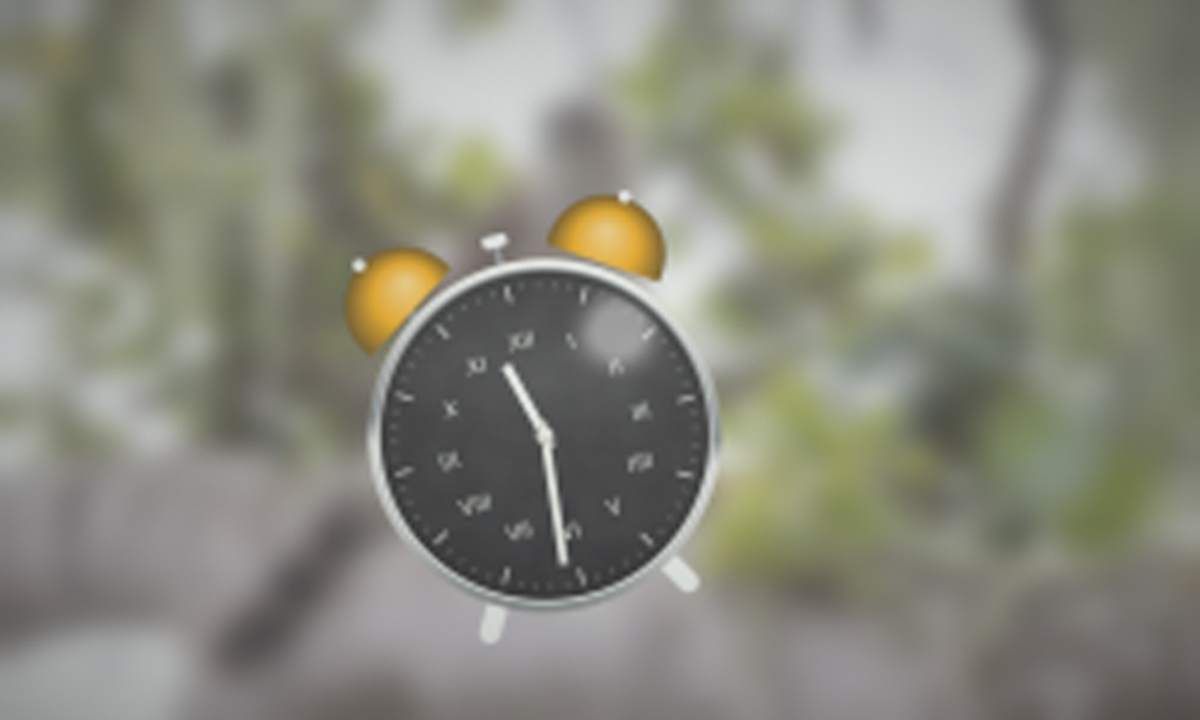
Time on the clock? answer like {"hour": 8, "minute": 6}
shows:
{"hour": 11, "minute": 31}
